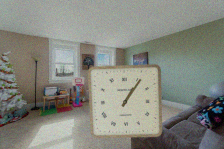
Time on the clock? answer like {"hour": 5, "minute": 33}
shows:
{"hour": 1, "minute": 6}
